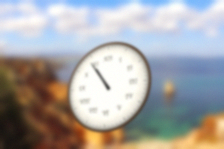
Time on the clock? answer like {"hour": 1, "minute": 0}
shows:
{"hour": 10, "minute": 54}
